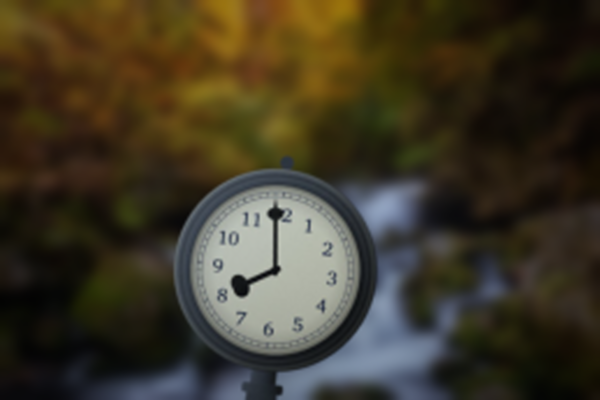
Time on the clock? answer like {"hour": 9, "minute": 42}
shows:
{"hour": 7, "minute": 59}
